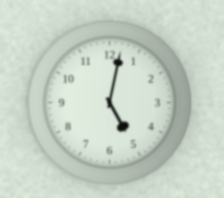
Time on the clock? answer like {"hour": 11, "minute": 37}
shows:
{"hour": 5, "minute": 2}
